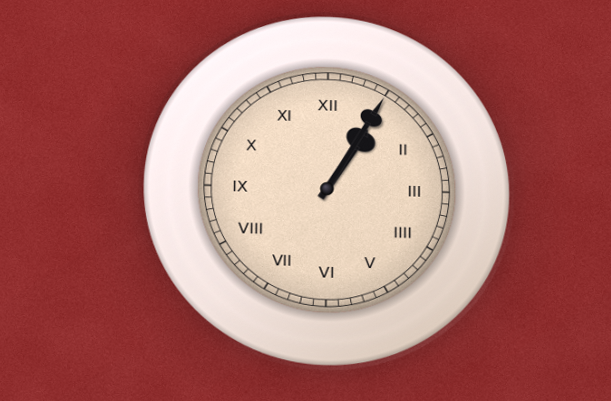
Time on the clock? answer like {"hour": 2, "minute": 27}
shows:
{"hour": 1, "minute": 5}
